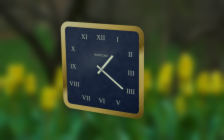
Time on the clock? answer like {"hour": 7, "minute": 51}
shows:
{"hour": 1, "minute": 21}
